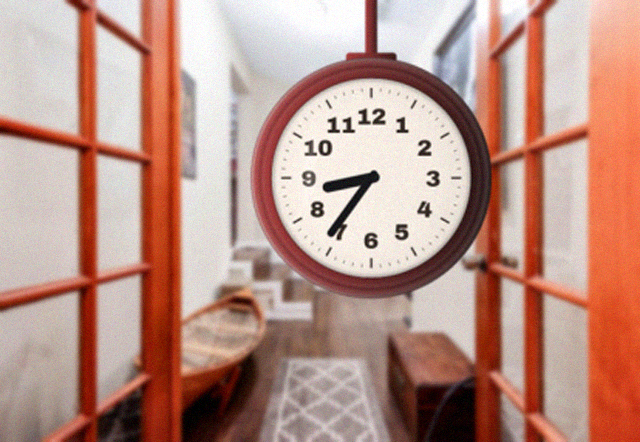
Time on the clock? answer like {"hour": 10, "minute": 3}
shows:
{"hour": 8, "minute": 36}
